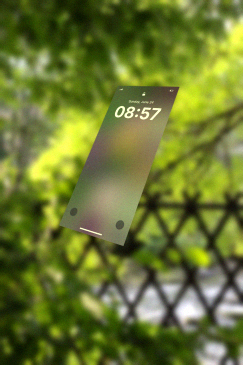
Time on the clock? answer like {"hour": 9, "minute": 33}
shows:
{"hour": 8, "minute": 57}
